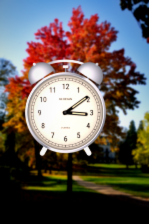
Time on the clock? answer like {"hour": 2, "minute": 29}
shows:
{"hour": 3, "minute": 9}
